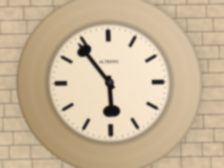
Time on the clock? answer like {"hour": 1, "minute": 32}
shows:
{"hour": 5, "minute": 54}
